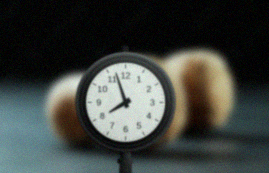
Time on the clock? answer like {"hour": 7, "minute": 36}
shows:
{"hour": 7, "minute": 57}
